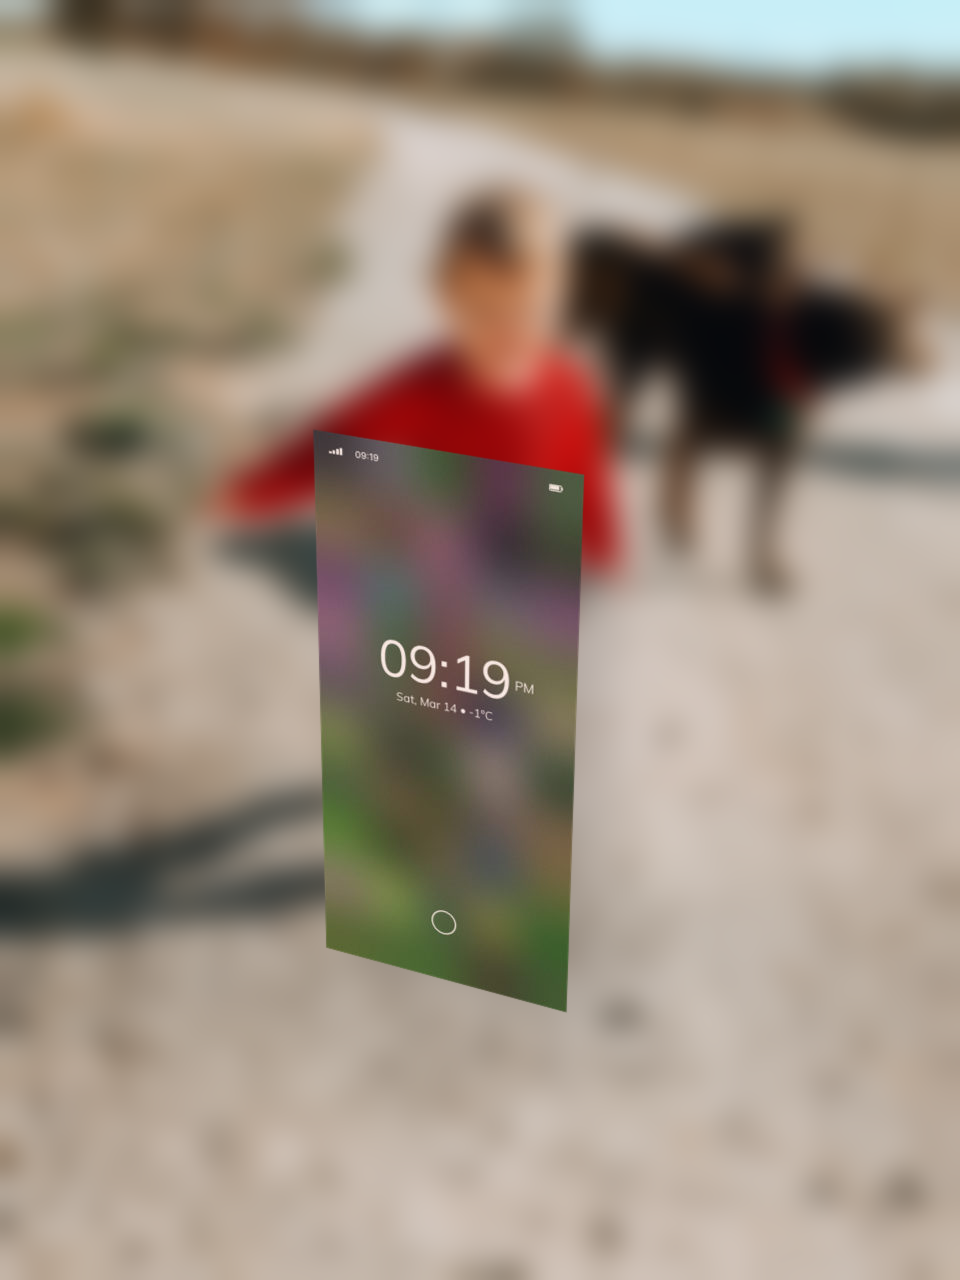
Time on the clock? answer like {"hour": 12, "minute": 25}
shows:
{"hour": 9, "minute": 19}
